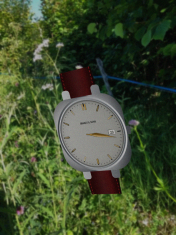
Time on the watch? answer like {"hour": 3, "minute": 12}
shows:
{"hour": 3, "minute": 17}
